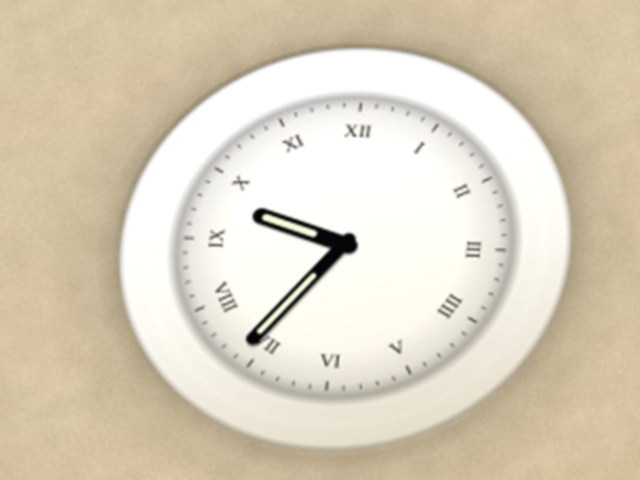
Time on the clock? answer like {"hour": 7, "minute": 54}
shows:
{"hour": 9, "minute": 36}
